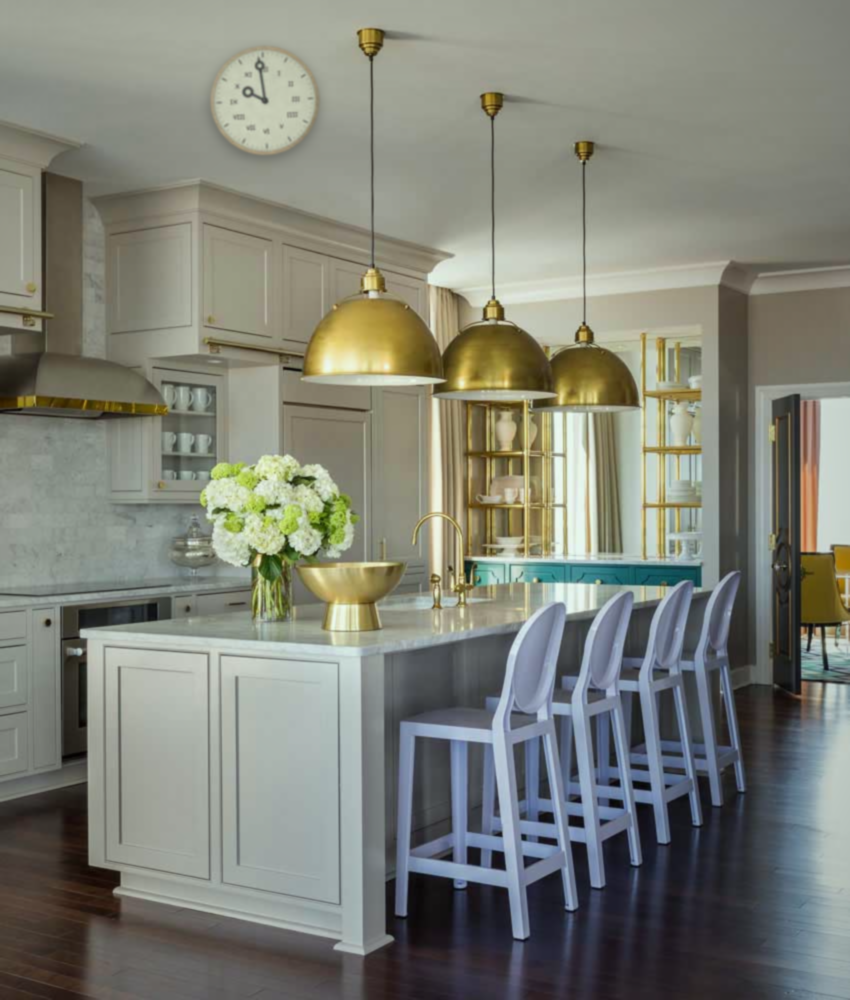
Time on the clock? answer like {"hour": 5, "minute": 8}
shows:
{"hour": 9, "minute": 59}
